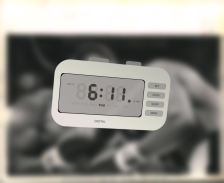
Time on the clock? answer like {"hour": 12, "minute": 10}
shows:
{"hour": 6, "minute": 11}
